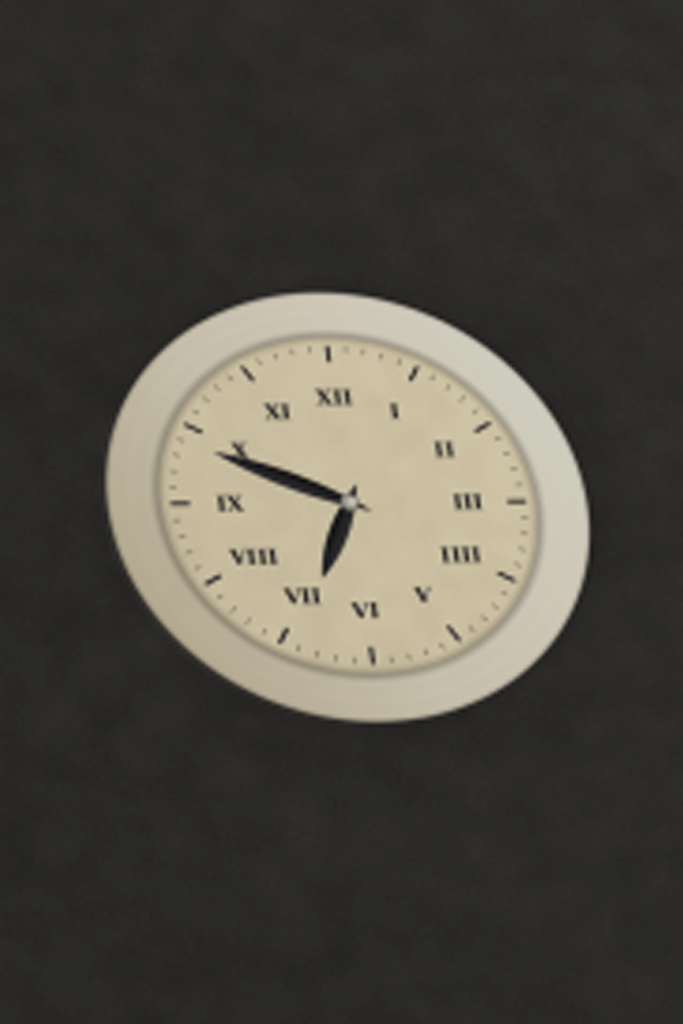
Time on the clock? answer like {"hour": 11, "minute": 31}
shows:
{"hour": 6, "minute": 49}
